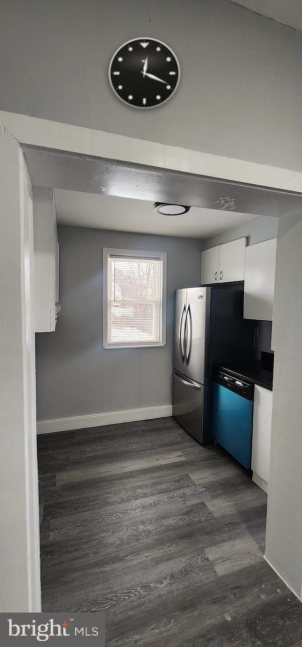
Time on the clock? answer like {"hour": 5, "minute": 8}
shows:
{"hour": 12, "minute": 19}
